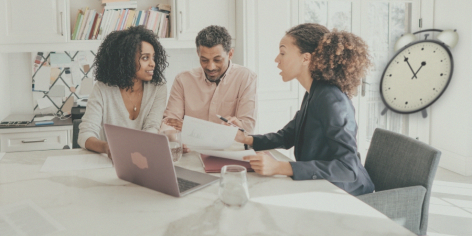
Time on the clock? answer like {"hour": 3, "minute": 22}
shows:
{"hour": 12, "minute": 53}
